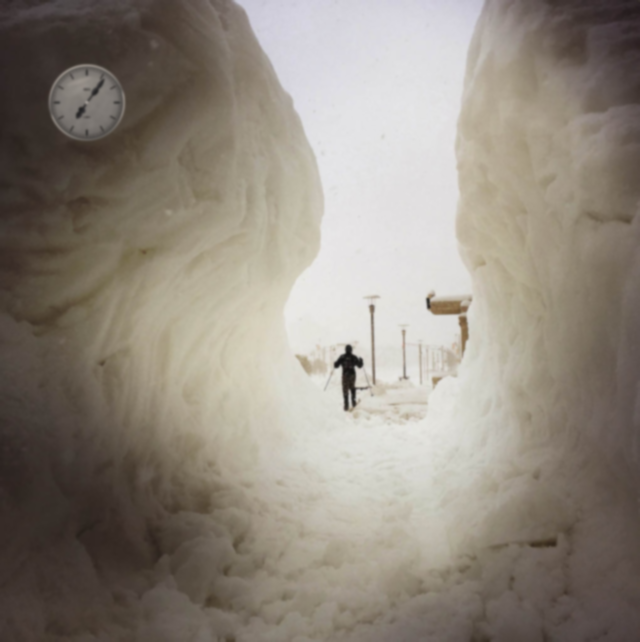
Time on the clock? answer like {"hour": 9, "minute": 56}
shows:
{"hour": 7, "minute": 6}
